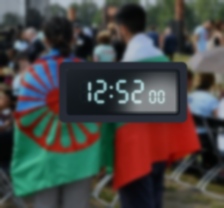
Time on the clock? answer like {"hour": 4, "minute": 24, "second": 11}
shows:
{"hour": 12, "minute": 52, "second": 0}
